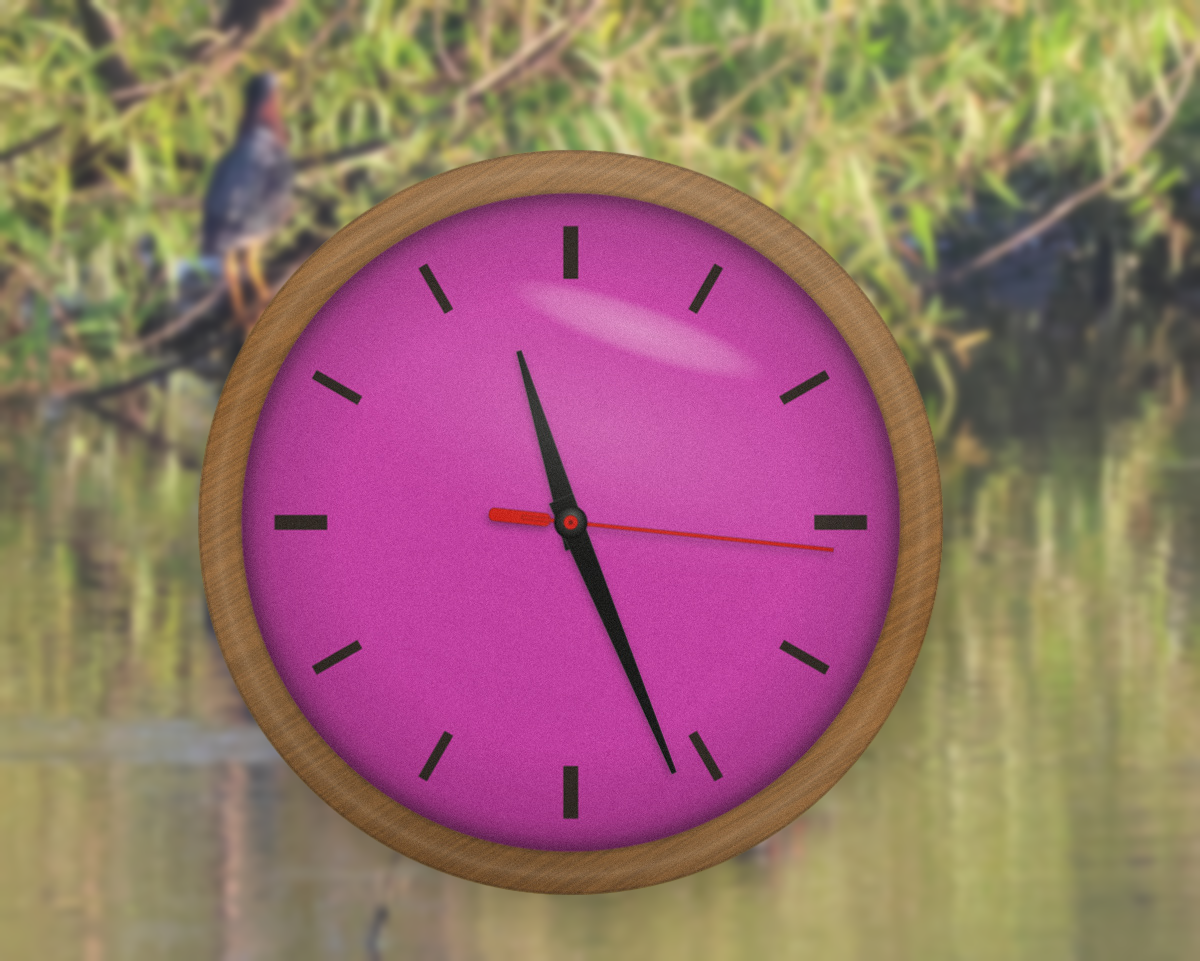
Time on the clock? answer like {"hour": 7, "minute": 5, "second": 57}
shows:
{"hour": 11, "minute": 26, "second": 16}
